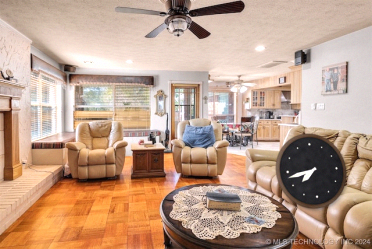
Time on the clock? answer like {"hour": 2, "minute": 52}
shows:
{"hour": 7, "minute": 43}
